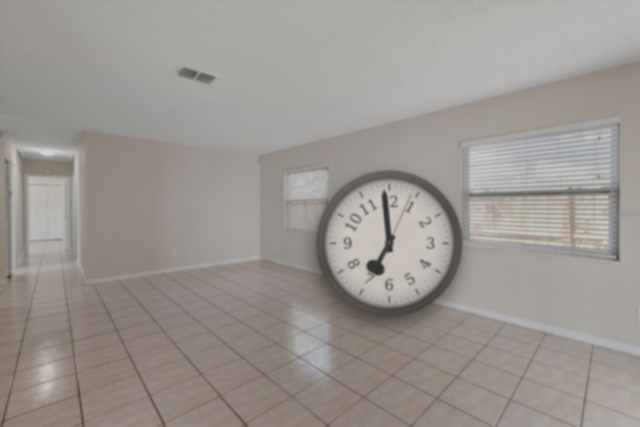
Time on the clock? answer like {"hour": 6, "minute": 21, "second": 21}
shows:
{"hour": 6, "minute": 59, "second": 4}
